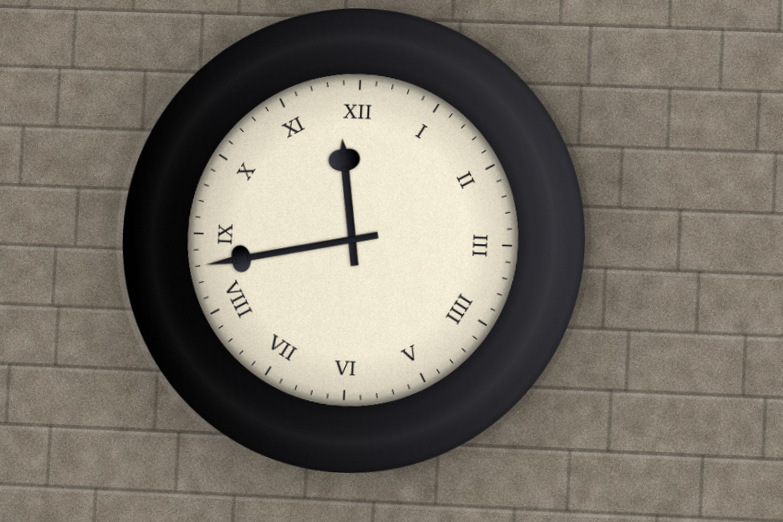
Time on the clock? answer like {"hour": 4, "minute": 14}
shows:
{"hour": 11, "minute": 43}
